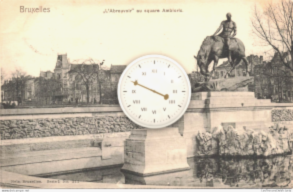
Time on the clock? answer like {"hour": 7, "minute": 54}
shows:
{"hour": 3, "minute": 49}
